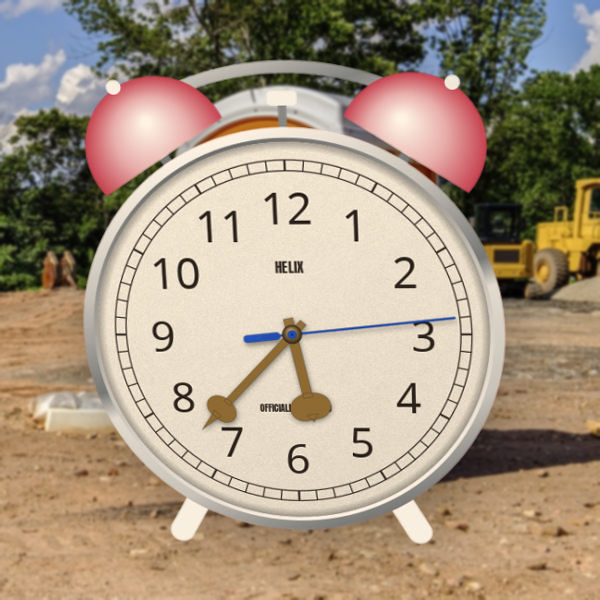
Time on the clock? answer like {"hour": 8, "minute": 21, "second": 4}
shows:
{"hour": 5, "minute": 37, "second": 14}
